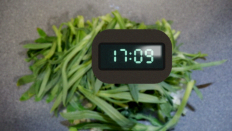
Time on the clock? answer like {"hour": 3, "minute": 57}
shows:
{"hour": 17, "minute": 9}
